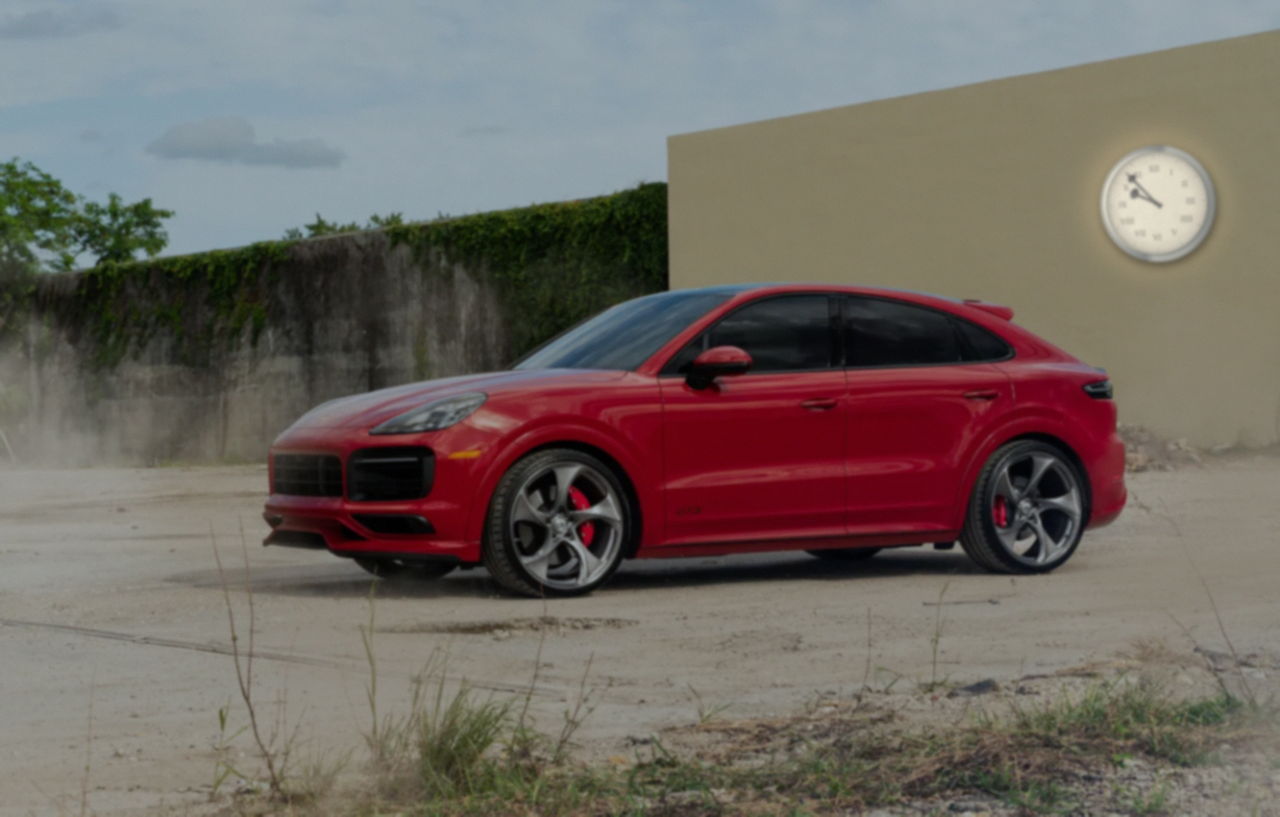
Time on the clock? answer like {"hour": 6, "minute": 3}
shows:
{"hour": 9, "minute": 53}
